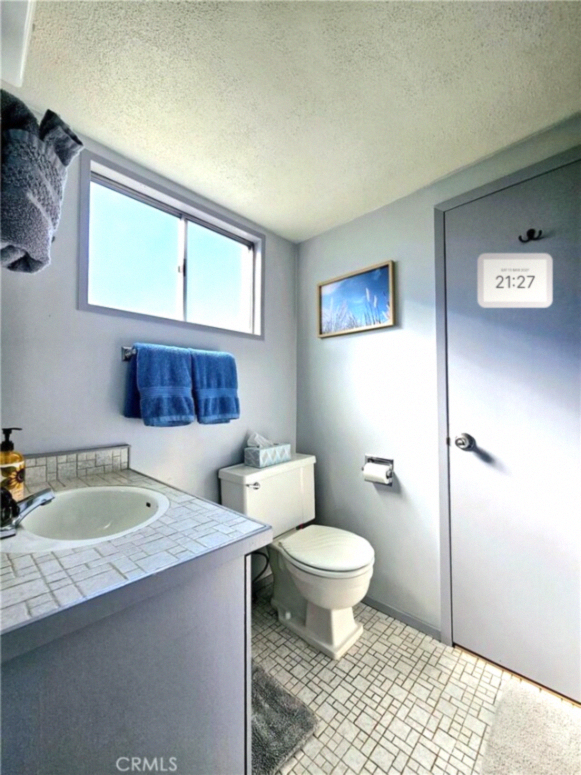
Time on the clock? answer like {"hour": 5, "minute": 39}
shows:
{"hour": 21, "minute": 27}
